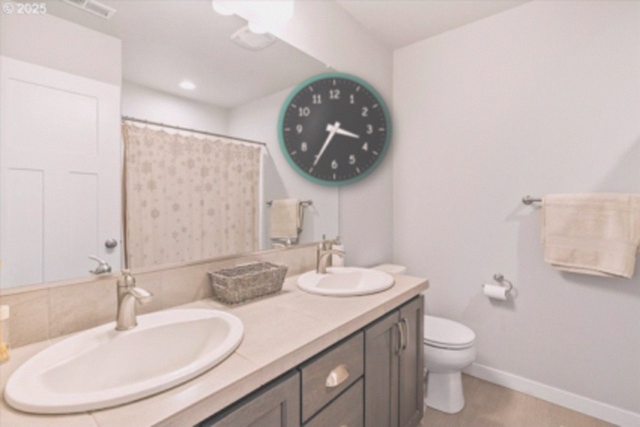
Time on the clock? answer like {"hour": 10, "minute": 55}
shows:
{"hour": 3, "minute": 35}
